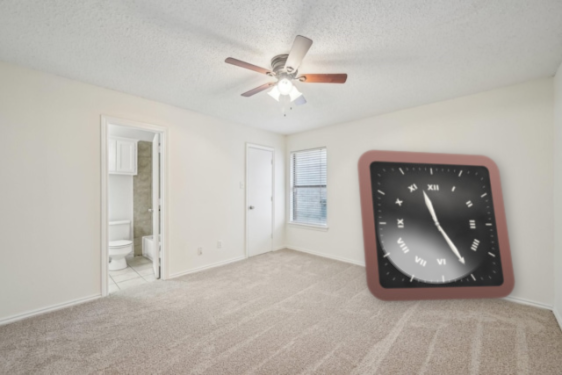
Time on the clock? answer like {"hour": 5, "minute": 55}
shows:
{"hour": 11, "minute": 25}
